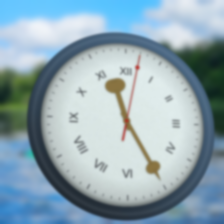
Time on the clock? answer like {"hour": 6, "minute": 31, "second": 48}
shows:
{"hour": 11, "minute": 25, "second": 2}
